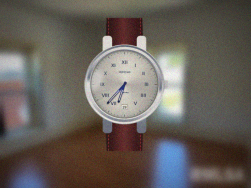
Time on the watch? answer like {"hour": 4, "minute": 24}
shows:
{"hour": 6, "minute": 37}
